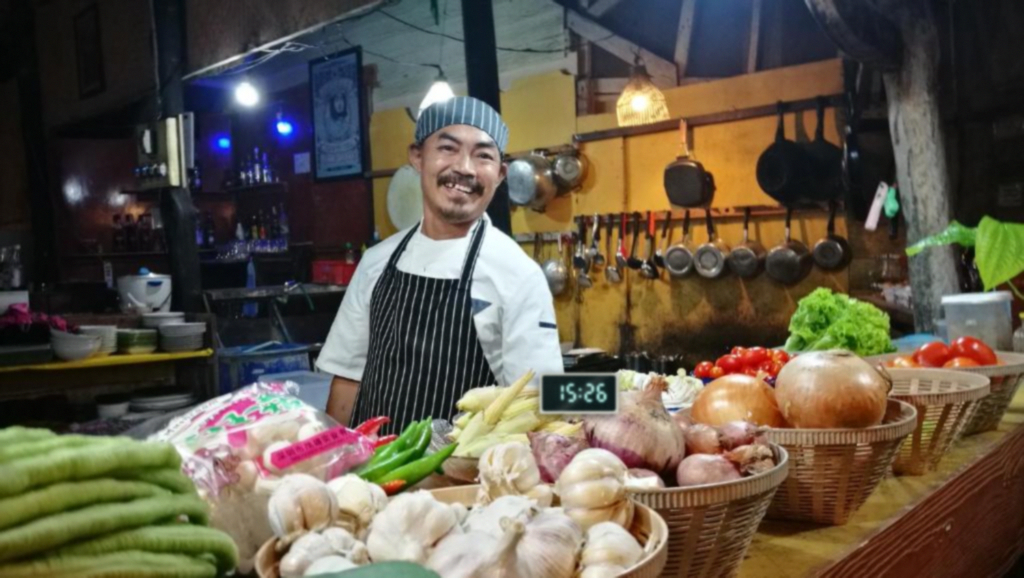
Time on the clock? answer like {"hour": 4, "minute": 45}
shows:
{"hour": 15, "minute": 26}
